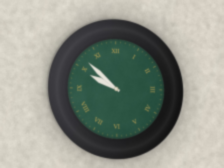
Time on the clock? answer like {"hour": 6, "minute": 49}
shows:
{"hour": 9, "minute": 52}
